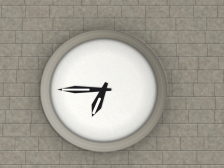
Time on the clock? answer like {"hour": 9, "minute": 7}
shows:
{"hour": 6, "minute": 45}
